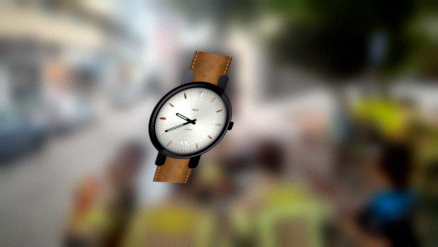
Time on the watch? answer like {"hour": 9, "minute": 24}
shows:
{"hour": 9, "minute": 40}
